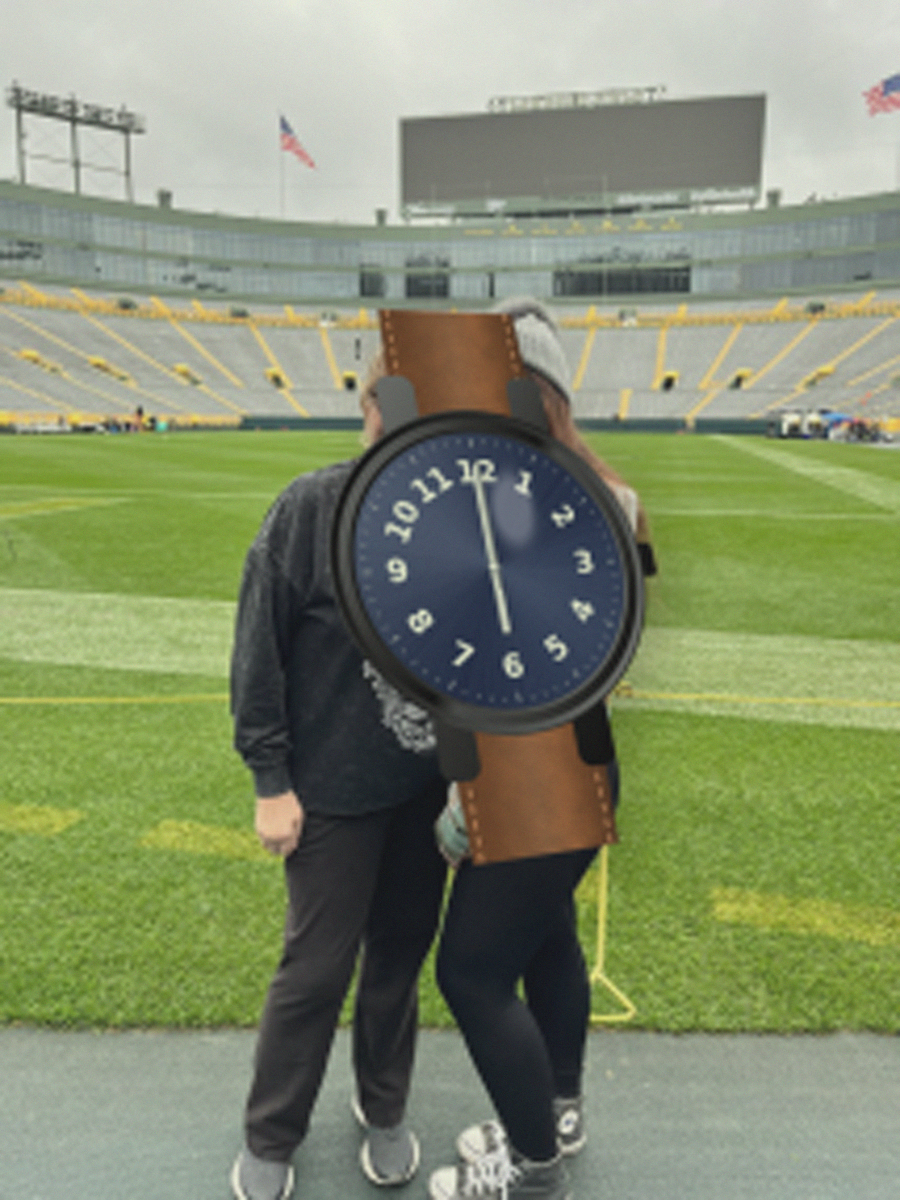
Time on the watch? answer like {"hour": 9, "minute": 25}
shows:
{"hour": 6, "minute": 0}
